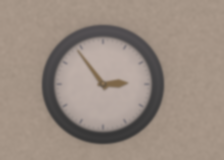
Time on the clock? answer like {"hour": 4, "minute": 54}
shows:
{"hour": 2, "minute": 54}
